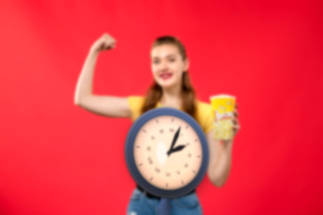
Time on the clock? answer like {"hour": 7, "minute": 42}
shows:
{"hour": 2, "minute": 3}
